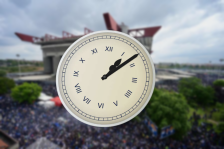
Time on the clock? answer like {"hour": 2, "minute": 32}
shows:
{"hour": 1, "minute": 8}
